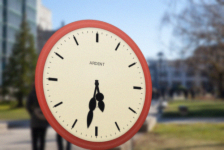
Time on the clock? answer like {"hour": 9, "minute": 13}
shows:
{"hour": 5, "minute": 32}
